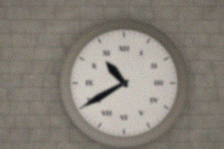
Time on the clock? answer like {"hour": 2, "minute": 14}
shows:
{"hour": 10, "minute": 40}
